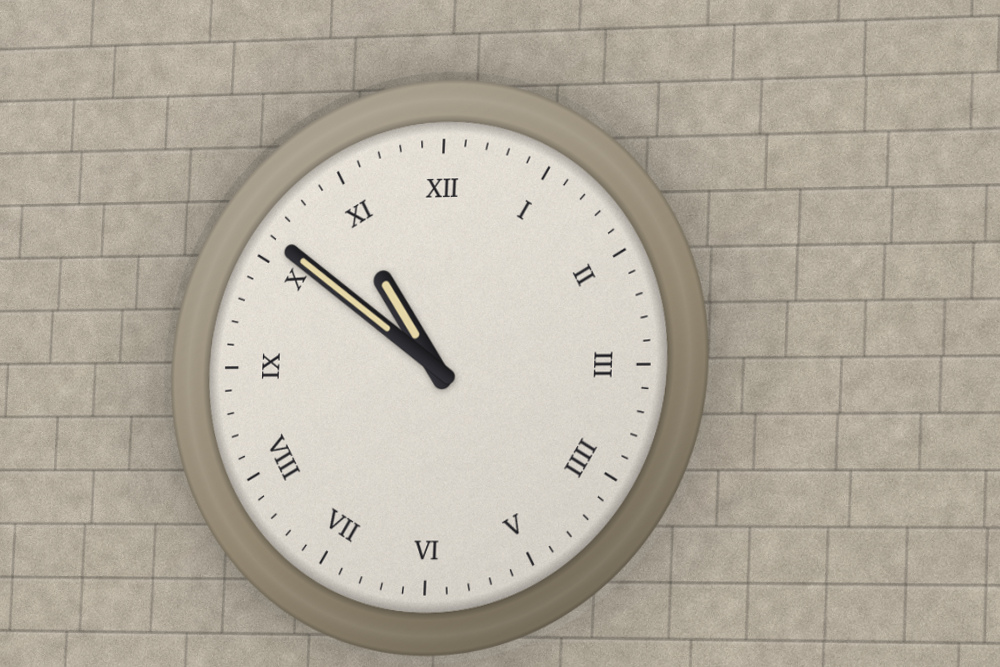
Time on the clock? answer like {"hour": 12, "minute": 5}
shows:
{"hour": 10, "minute": 51}
